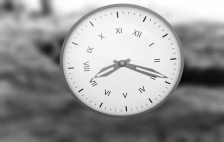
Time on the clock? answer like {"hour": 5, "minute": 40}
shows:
{"hour": 7, "minute": 14}
